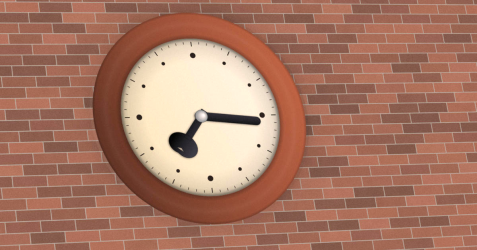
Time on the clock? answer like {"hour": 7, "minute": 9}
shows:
{"hour": 7, "minute": 16}
